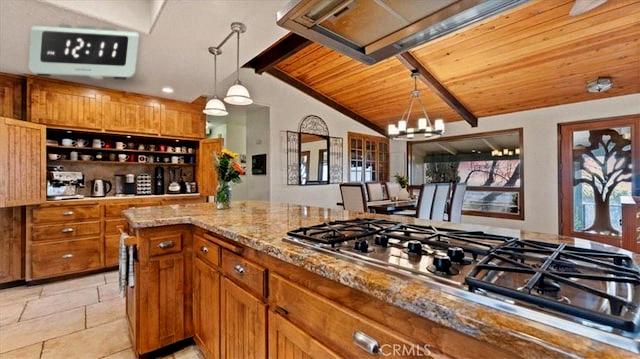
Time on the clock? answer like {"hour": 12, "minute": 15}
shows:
{"hour": 12, "minute": 11}
